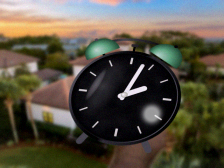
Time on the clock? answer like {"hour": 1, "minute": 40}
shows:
{"hour": 2, "minute": 3}
